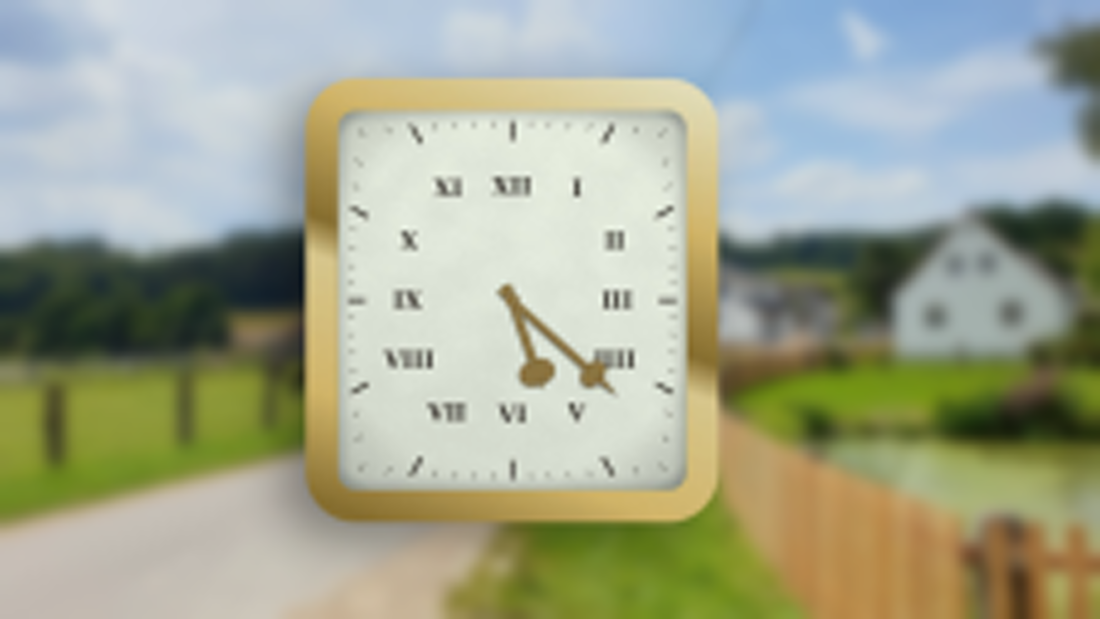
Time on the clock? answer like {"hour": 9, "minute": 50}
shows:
{"hour": 5, "minute": 22}
